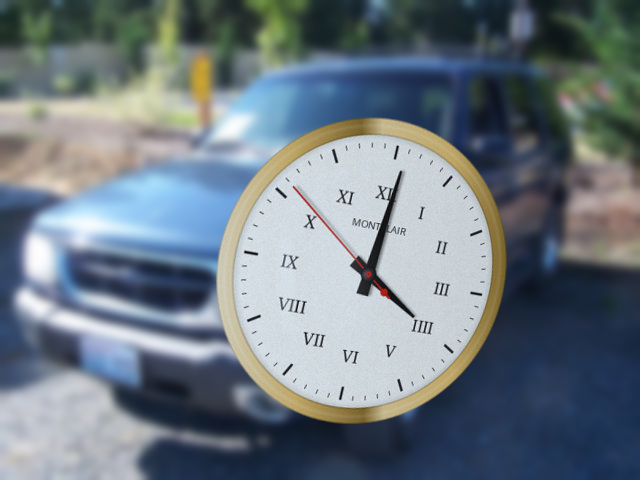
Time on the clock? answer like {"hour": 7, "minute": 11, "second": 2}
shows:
{"hour": 4, "minute": 0, "second": 51}
